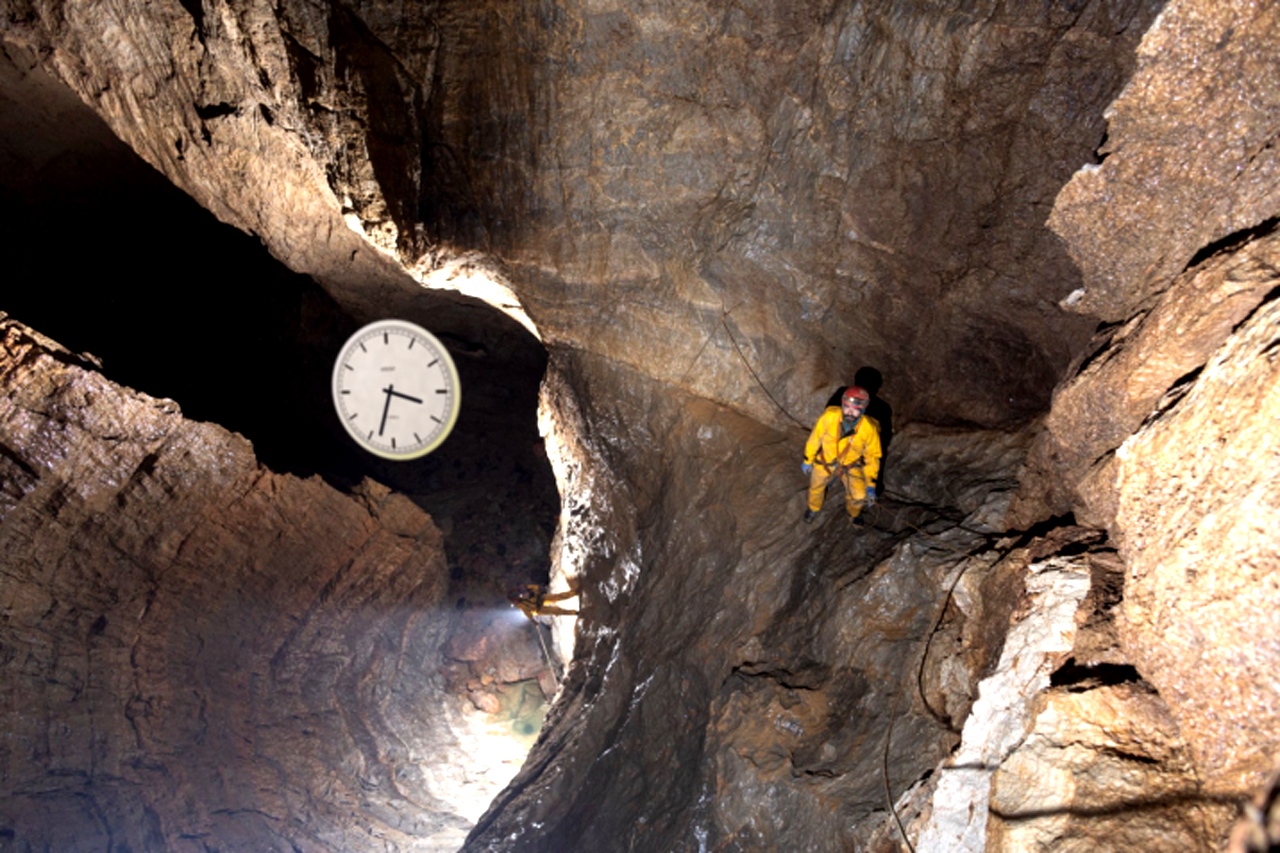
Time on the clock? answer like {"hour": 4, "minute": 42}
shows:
{"hour": 3, "minute": 33}
